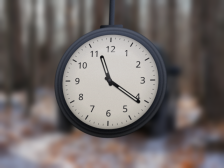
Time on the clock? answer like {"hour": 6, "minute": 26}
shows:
{"hour": 11, "minute": 21}
